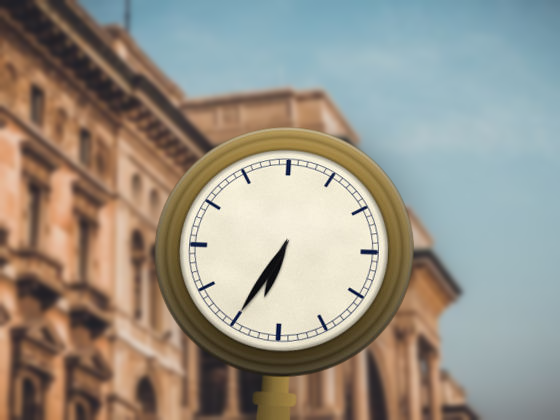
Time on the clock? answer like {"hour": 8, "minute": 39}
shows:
{"hour": 6, "minute": 35}
